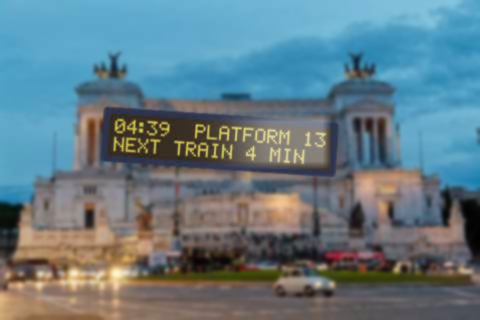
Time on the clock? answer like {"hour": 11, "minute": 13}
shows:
{"hour": 4, "minute": 39}
